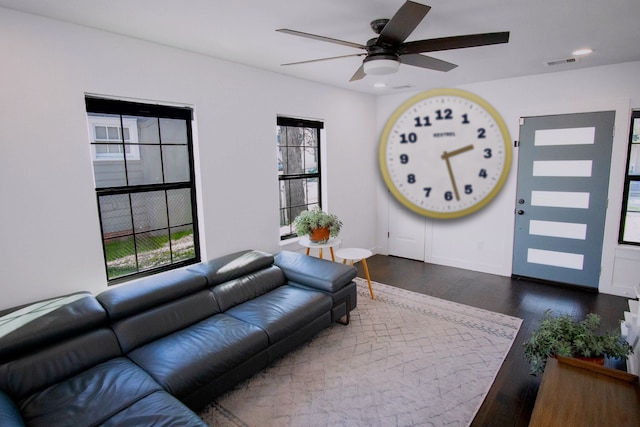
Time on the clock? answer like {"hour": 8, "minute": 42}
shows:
{"hour": 2, "minute": 28}
